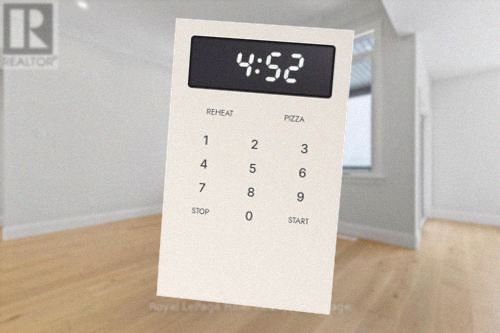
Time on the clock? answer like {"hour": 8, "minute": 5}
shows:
{"hour": 4, "minute": 52}
